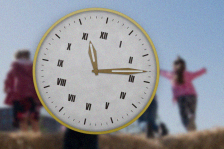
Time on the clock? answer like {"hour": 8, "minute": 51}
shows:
{"hour": 11, "minute": 13}
